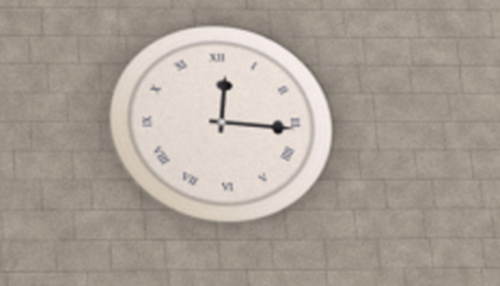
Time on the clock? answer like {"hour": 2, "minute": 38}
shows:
{"hour": 12, "minute": 16}
